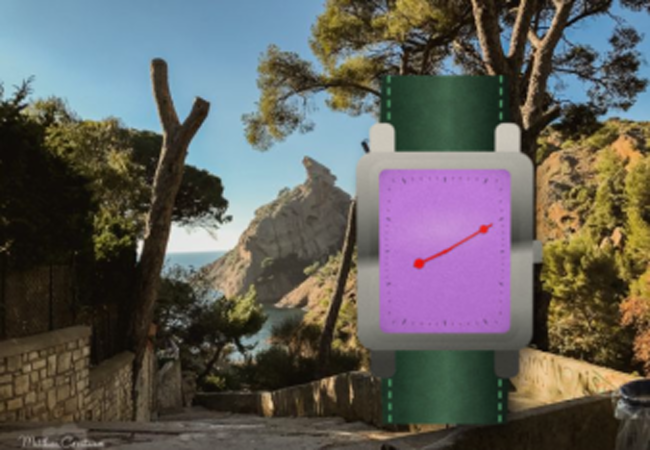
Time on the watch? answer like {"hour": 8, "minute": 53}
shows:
{"hour": 8, "minute": 10}
